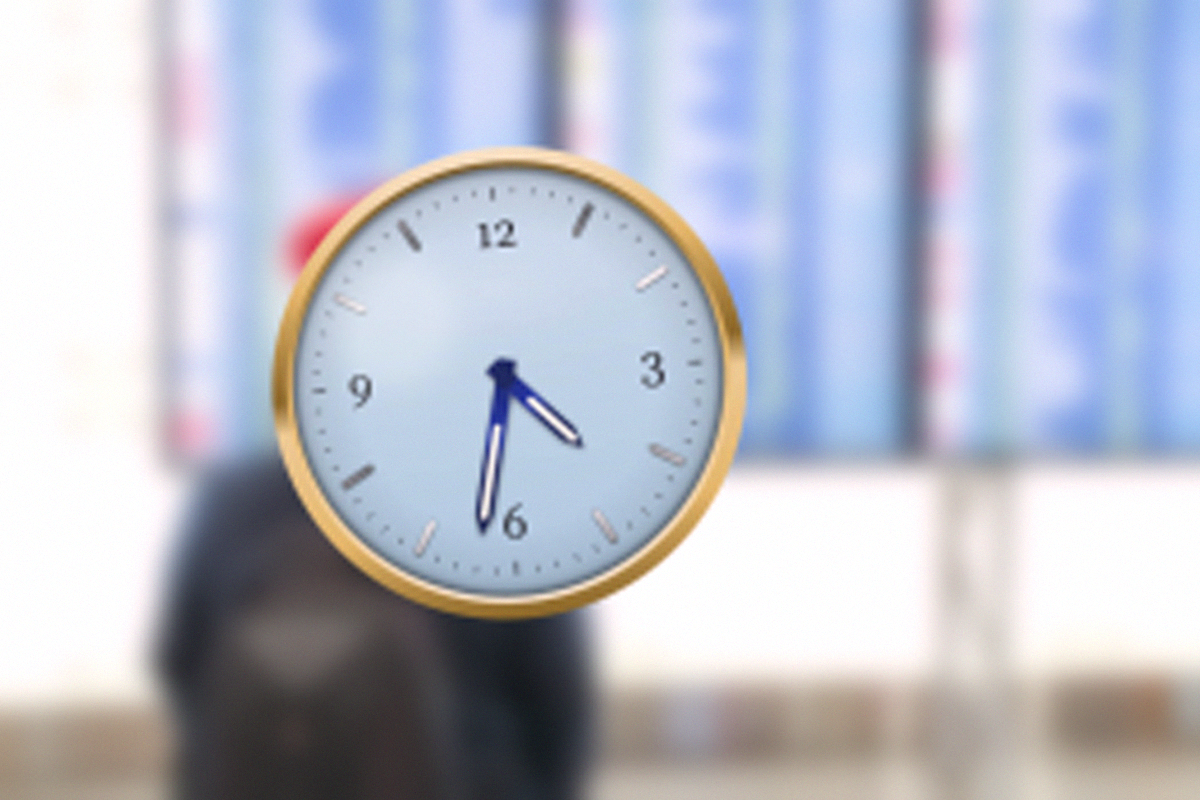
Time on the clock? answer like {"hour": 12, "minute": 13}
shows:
{"hour": 4, "minute": 32}
